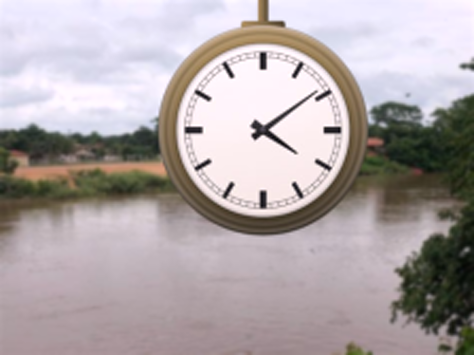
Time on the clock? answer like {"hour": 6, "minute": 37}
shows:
{"hour": 4, "minute": 9}
